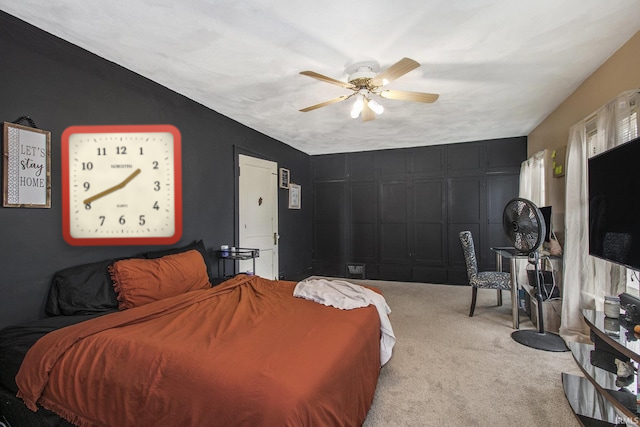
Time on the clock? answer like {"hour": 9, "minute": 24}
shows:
{"hour": 1, "minute": 41}
